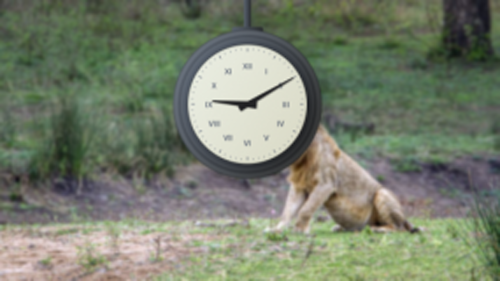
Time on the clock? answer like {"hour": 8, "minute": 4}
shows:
{"hour": 9, "minute": 10}
